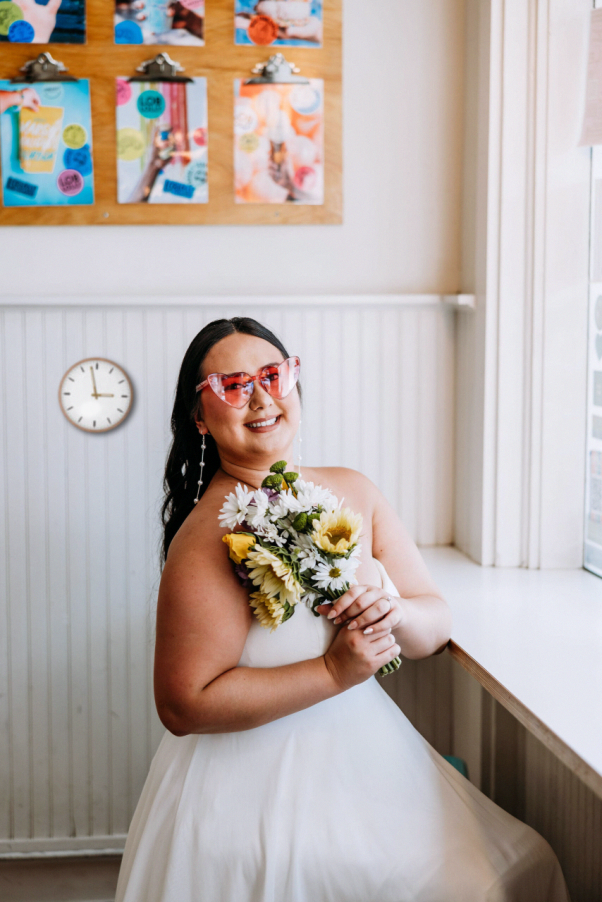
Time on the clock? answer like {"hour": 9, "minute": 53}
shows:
{"hour": 2, "minute": 58}
